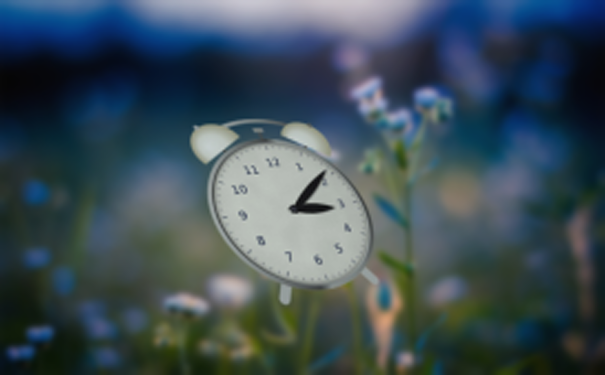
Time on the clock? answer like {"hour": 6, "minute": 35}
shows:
{"hour": 3, "minute": 9}
